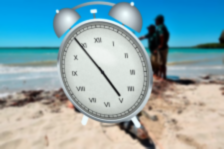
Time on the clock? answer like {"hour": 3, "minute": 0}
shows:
{"hour": 4, "minute": 54}
